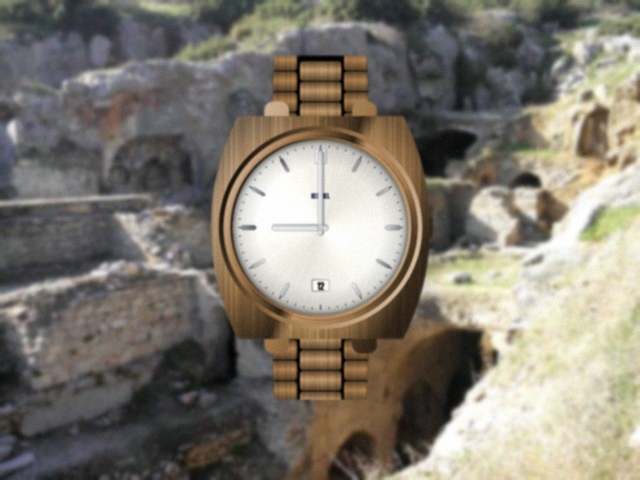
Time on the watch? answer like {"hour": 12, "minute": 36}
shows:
{"hour": 9, "minute": 0}
